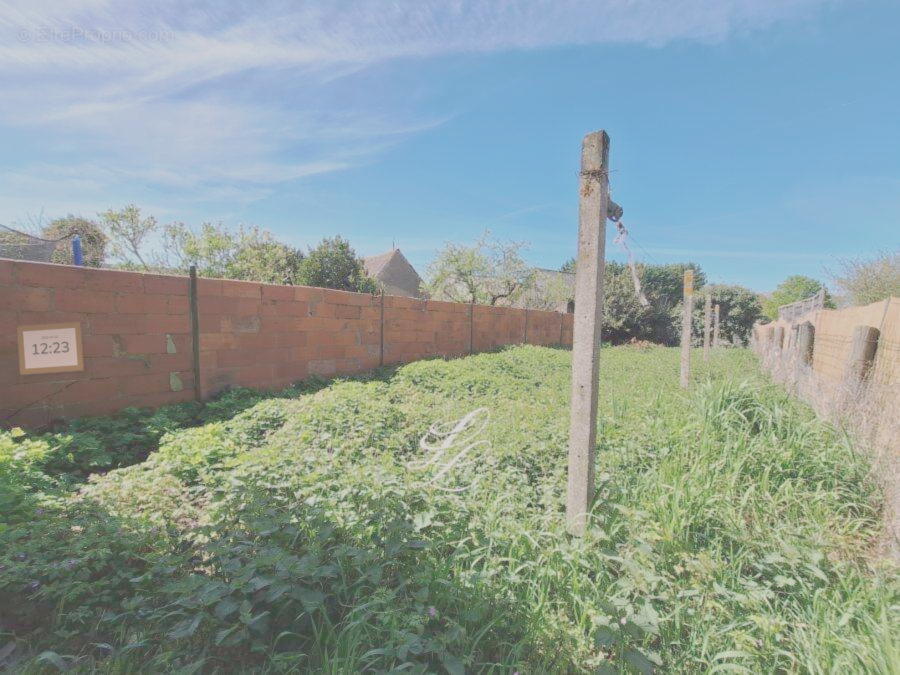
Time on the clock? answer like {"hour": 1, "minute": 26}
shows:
{"hour": 12, "minute": 23}
